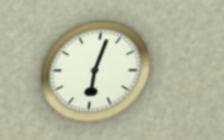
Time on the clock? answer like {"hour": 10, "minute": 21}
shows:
{"hour": 6, "minute": 2}
